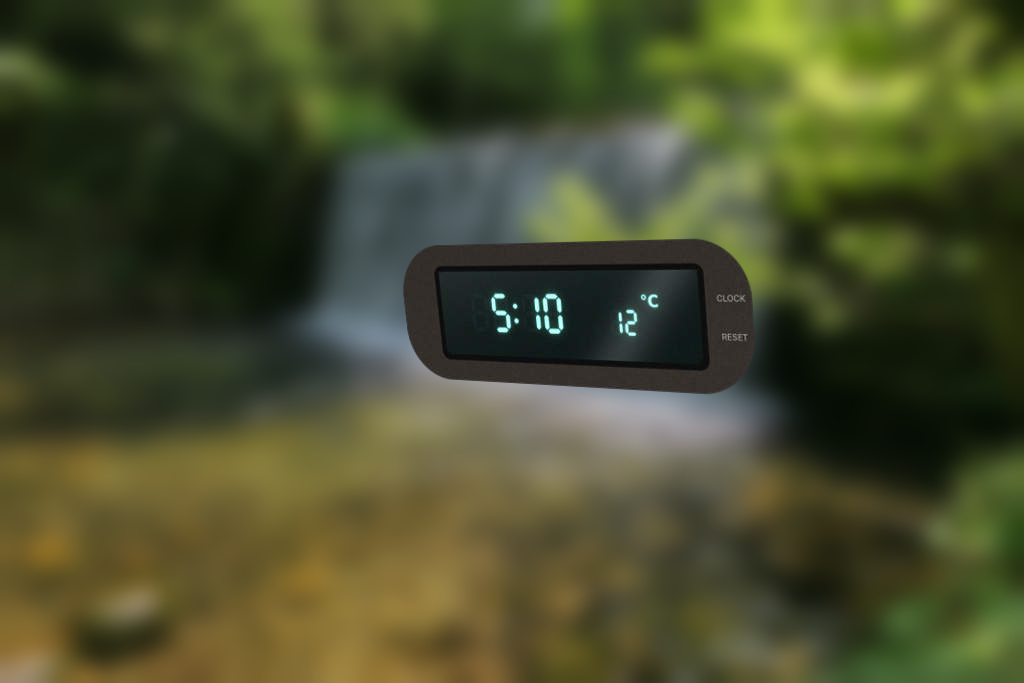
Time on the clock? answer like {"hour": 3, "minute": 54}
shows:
{"hour": 5, "minute": 10}
